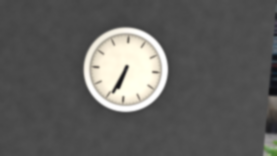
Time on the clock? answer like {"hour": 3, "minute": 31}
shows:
{"hour": 6, "minute": 34}
